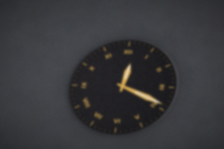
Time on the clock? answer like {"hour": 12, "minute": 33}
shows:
{"hour": 12, "minute": 19}
